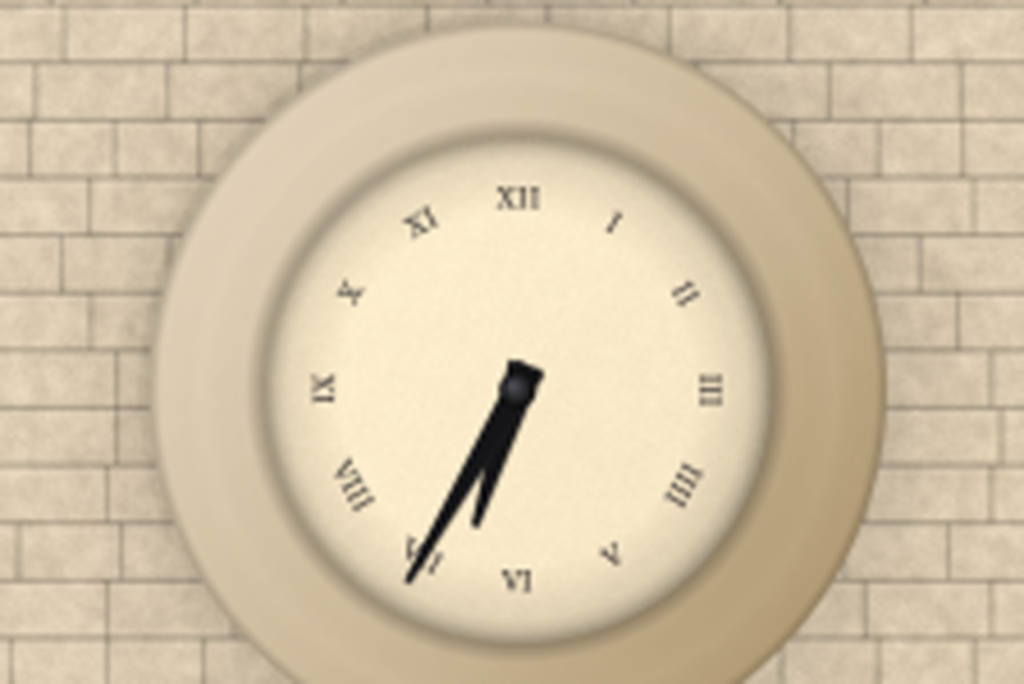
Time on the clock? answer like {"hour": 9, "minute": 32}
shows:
{"hour": 6, "minute": 35}
